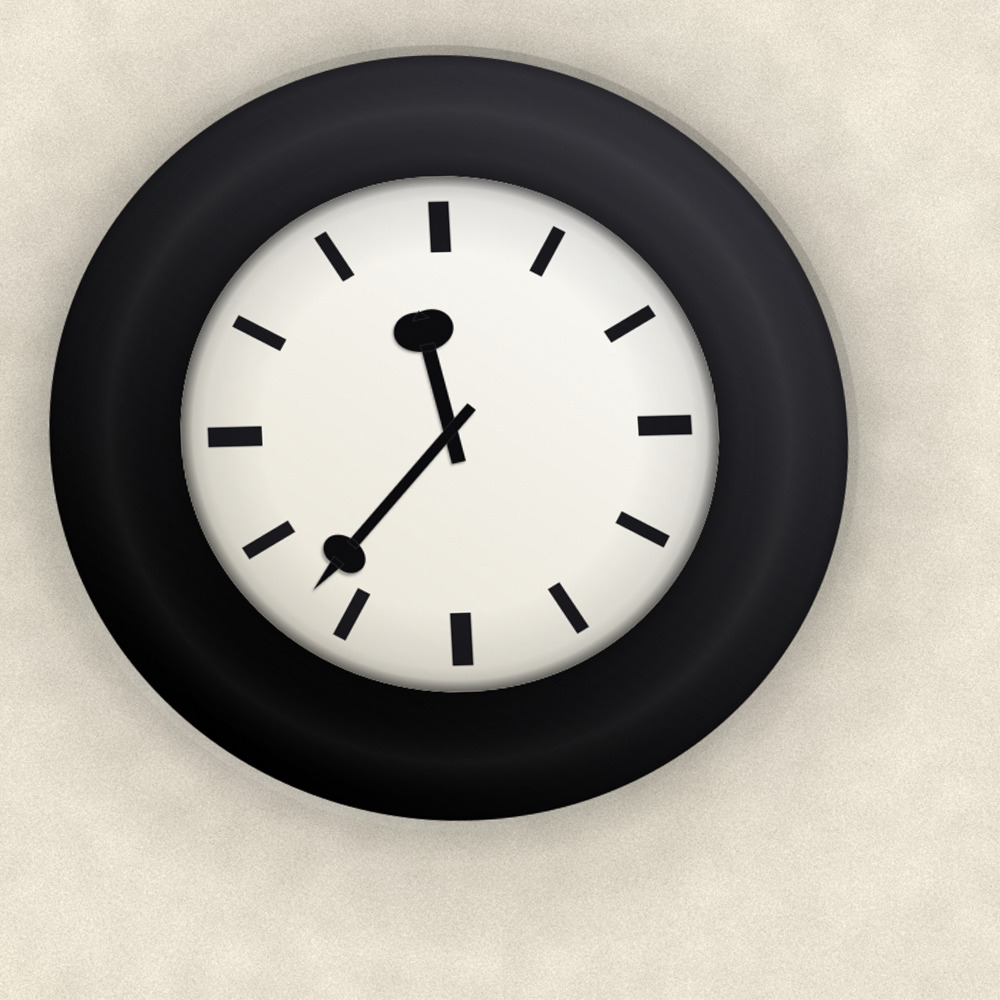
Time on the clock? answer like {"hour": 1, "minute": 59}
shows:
{"hour": 11, "minute": 37}
